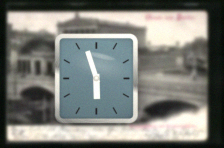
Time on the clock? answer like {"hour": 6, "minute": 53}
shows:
{"hour": 5, "minute": 57}
